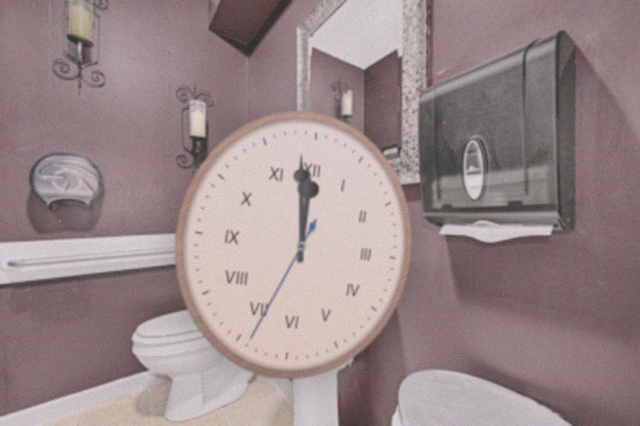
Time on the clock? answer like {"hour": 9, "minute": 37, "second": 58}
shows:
{"hour": 11, "minute": 58, "second": 34}
